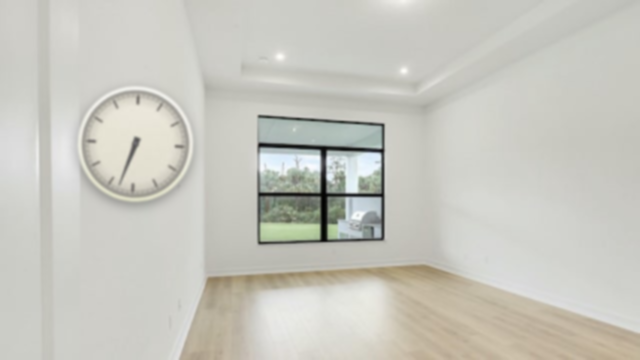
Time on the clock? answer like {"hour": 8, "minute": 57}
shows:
{"hour": 6, "minute": 33}
